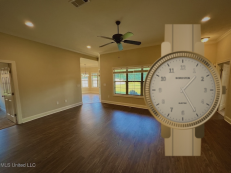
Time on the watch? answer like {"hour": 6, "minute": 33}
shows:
{"hour": 1, "minute": 25}
